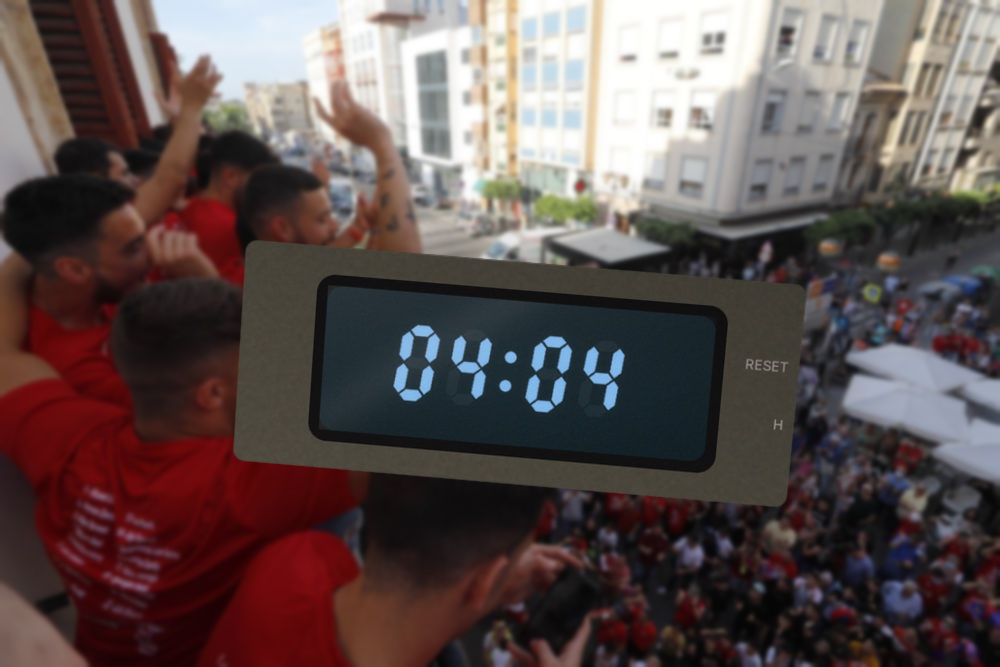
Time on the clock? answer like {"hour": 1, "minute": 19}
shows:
{"hour": 4, "minute": 4}
